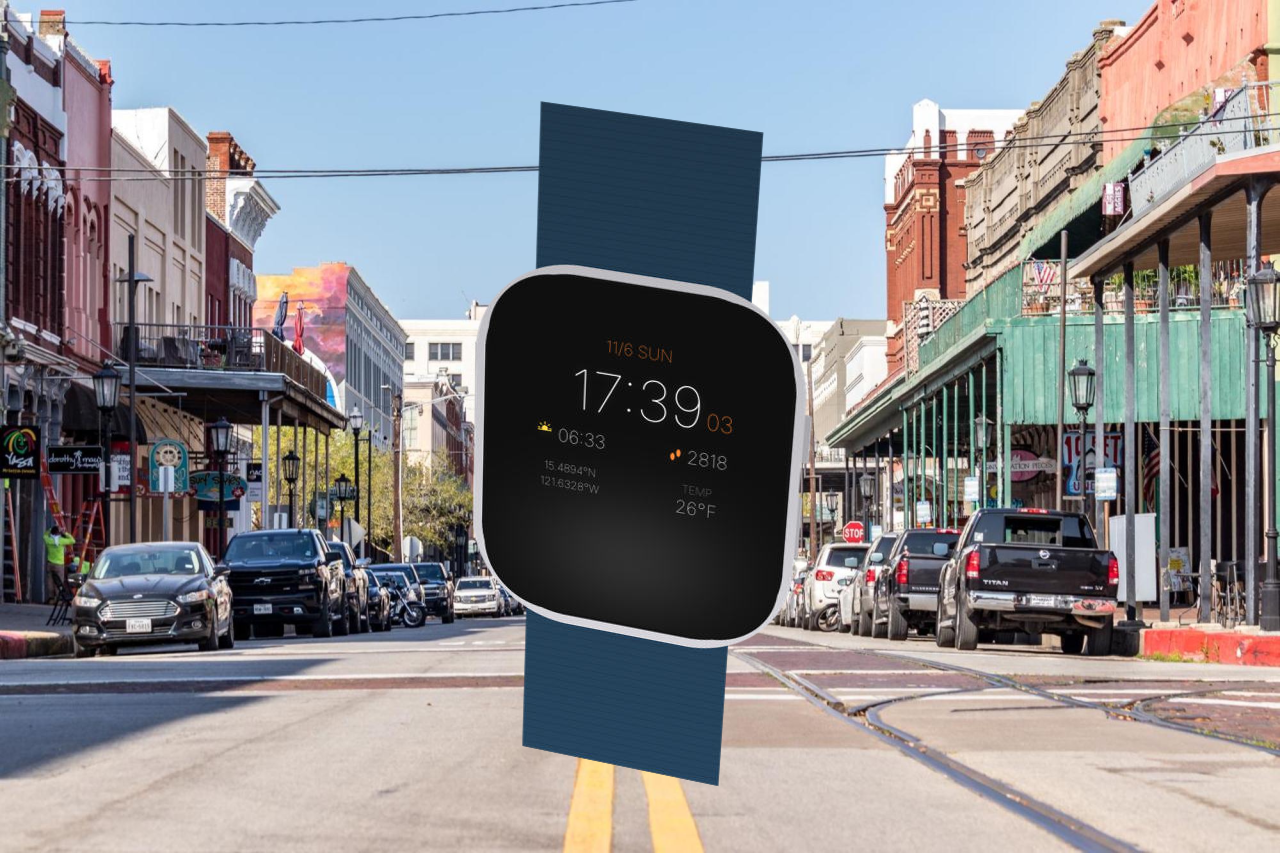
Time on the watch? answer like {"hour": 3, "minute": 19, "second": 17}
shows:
{"hour": 17, "minute": 39, "second": 3}
